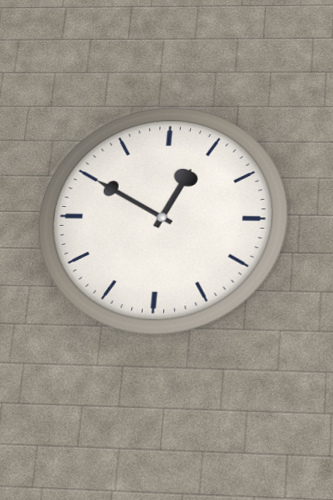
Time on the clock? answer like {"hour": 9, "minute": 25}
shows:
{"hour": 12, "minute": 50}
